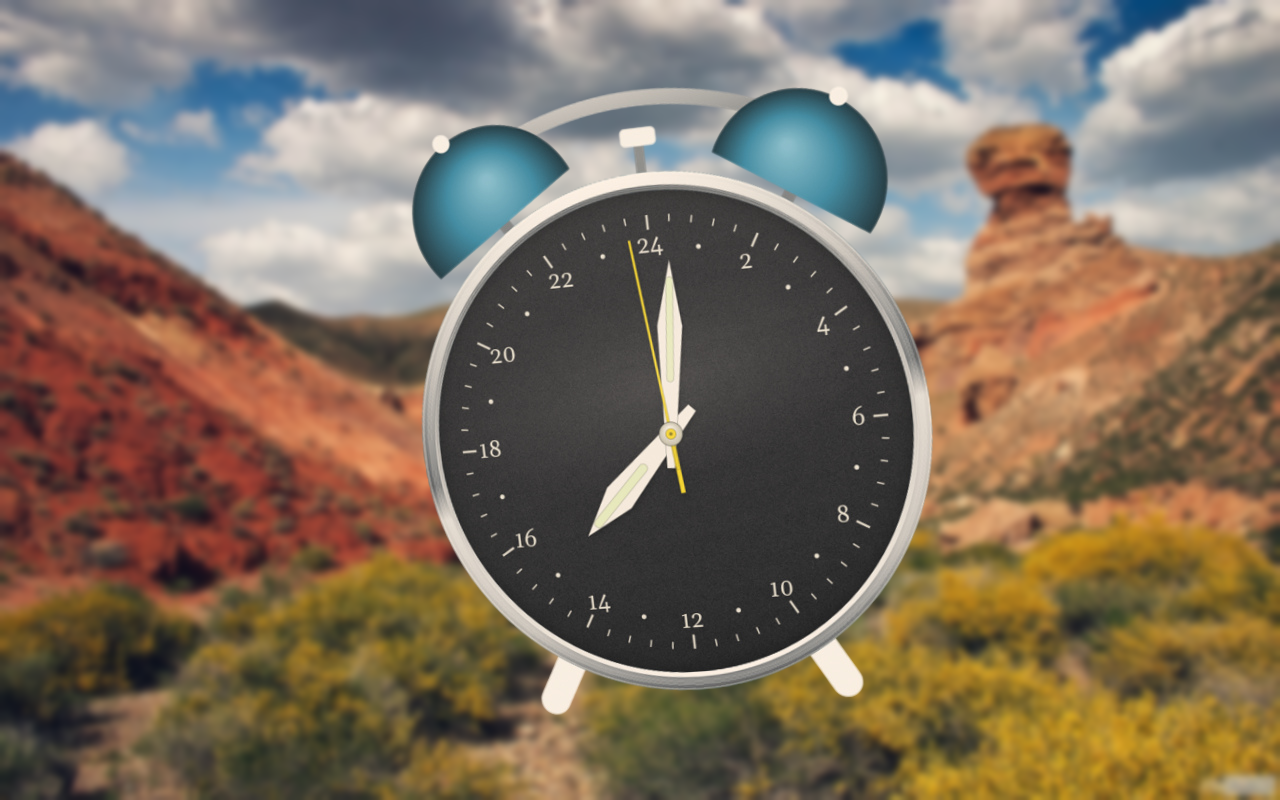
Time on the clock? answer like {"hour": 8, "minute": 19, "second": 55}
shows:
{"hour": 15, "minute": 0, "second": 59}
